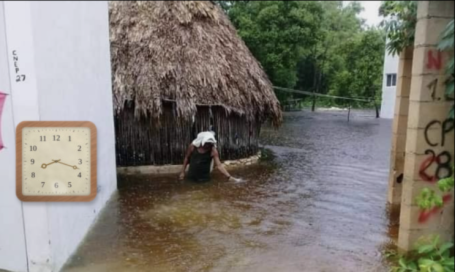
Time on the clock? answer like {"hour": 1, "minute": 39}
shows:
{"hour": 8, "minute": 18}
